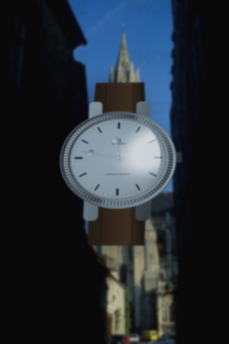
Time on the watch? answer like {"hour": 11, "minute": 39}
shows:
{"hour": 11, "minute": 47}
